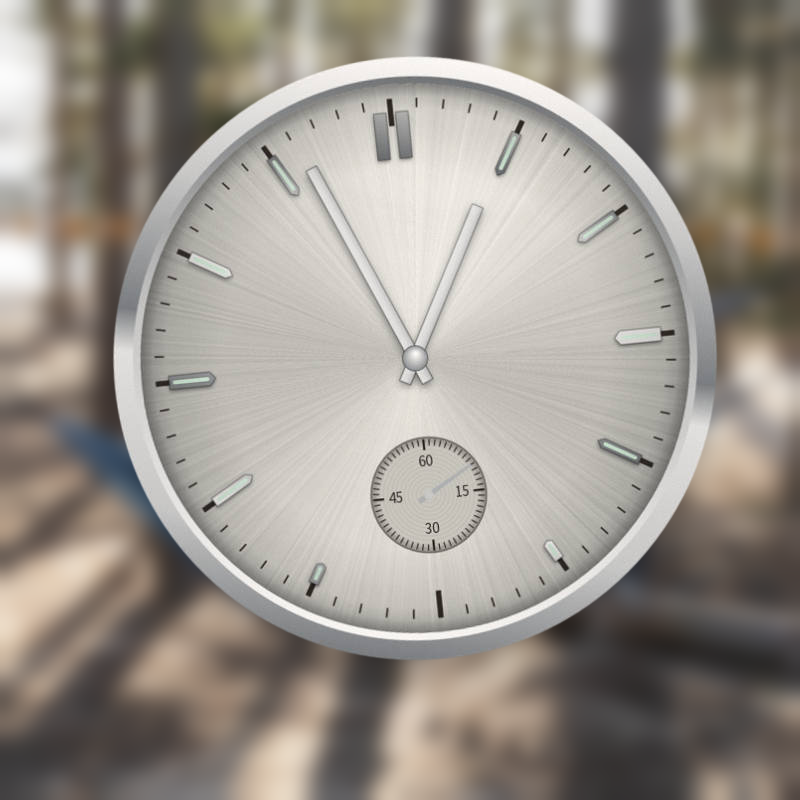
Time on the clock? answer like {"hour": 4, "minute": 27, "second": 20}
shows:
{"hour": 12, "minute": 56, "second": 10}
